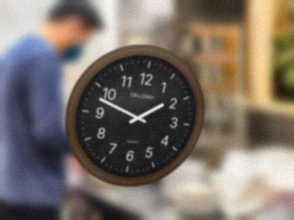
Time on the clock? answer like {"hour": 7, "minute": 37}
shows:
{"hour": 1, "minute": 48}
